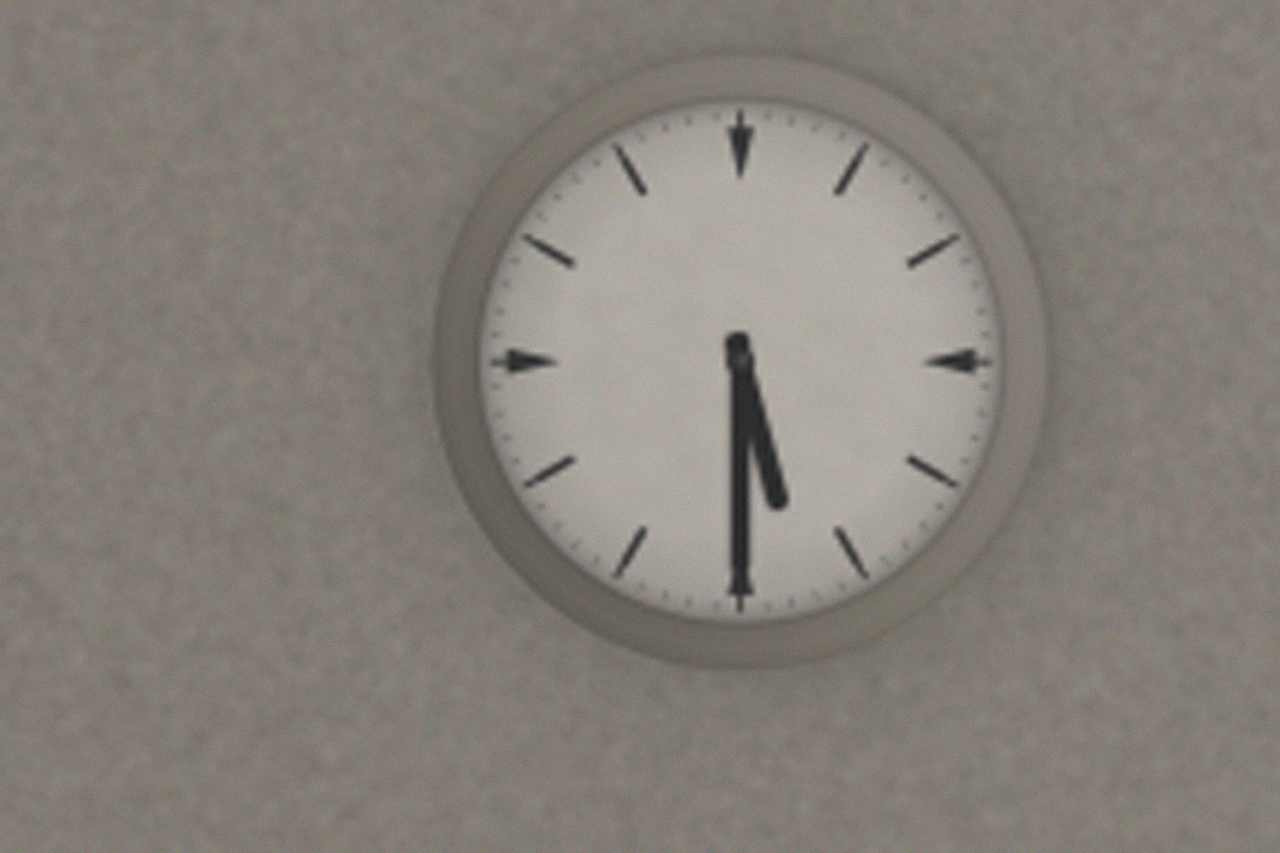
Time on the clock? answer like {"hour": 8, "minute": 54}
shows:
{"hour": 5, "minute": 30}
